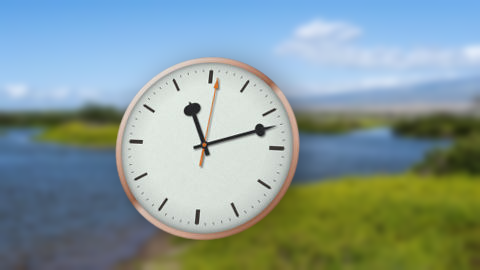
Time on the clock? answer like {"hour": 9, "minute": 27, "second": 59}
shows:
{"hour": 11, "minute": 12, "second": 1}
